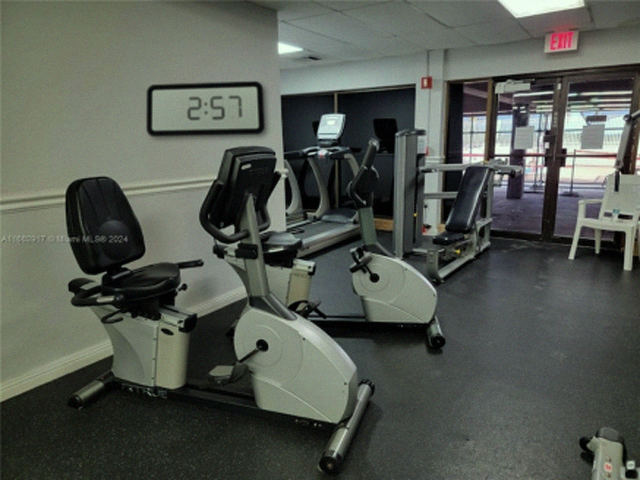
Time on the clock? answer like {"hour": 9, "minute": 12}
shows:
{"hour": 2, "minute": 57}
